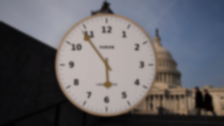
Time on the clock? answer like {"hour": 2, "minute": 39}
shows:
{"hour": 5, "minute": 54}
